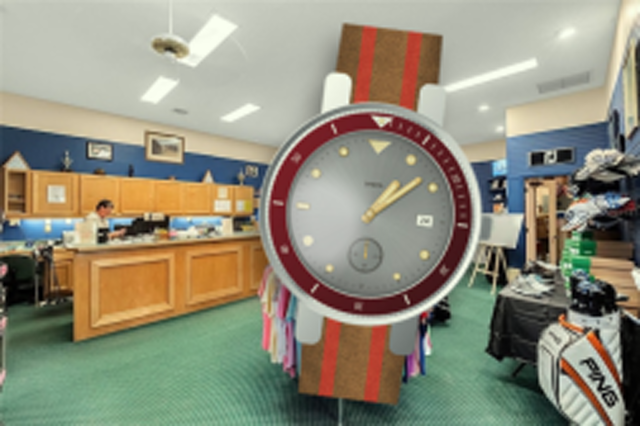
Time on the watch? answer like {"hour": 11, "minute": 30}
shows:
{"hour": 1, "minute": 8}
